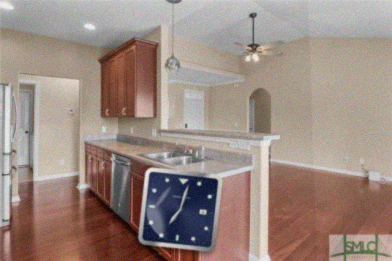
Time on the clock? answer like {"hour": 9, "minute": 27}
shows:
{"hour": 7, "minute": 2}
